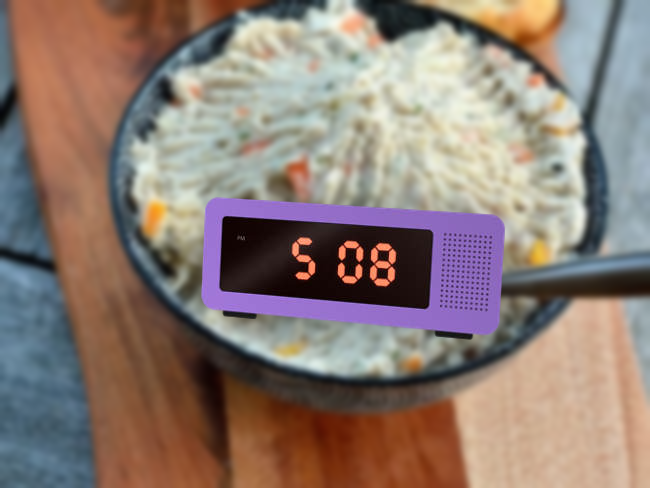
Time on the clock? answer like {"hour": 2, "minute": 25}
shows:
{"hour": 5, "minute": 8}
